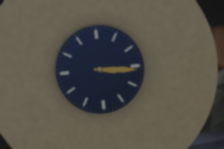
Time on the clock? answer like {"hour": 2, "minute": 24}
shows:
{"hour": 3, "minute": 16}
